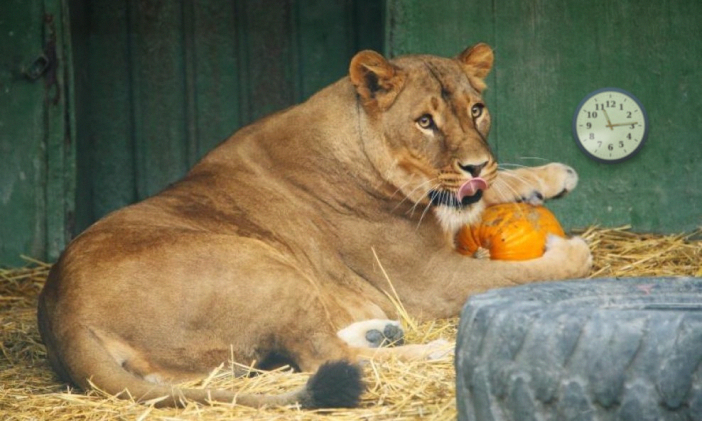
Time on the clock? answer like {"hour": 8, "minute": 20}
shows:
{"hour": 11, "minute": 14}
